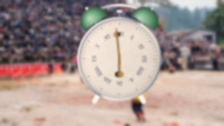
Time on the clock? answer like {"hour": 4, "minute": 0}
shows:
{"hour": 5, "minute": 59}
